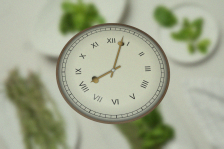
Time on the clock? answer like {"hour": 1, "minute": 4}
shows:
{"hour": 8, "minute": 3}
